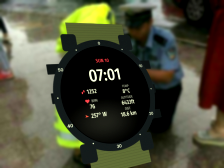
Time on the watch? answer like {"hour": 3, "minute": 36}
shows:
{"hour": 7, "minute": 1}
